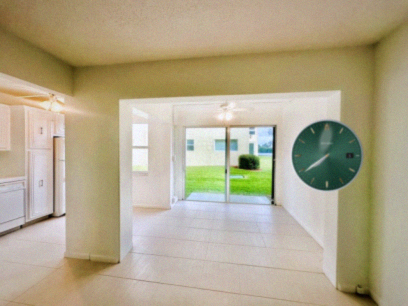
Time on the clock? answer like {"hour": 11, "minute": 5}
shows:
{"hour": 7, "minute": 39}
